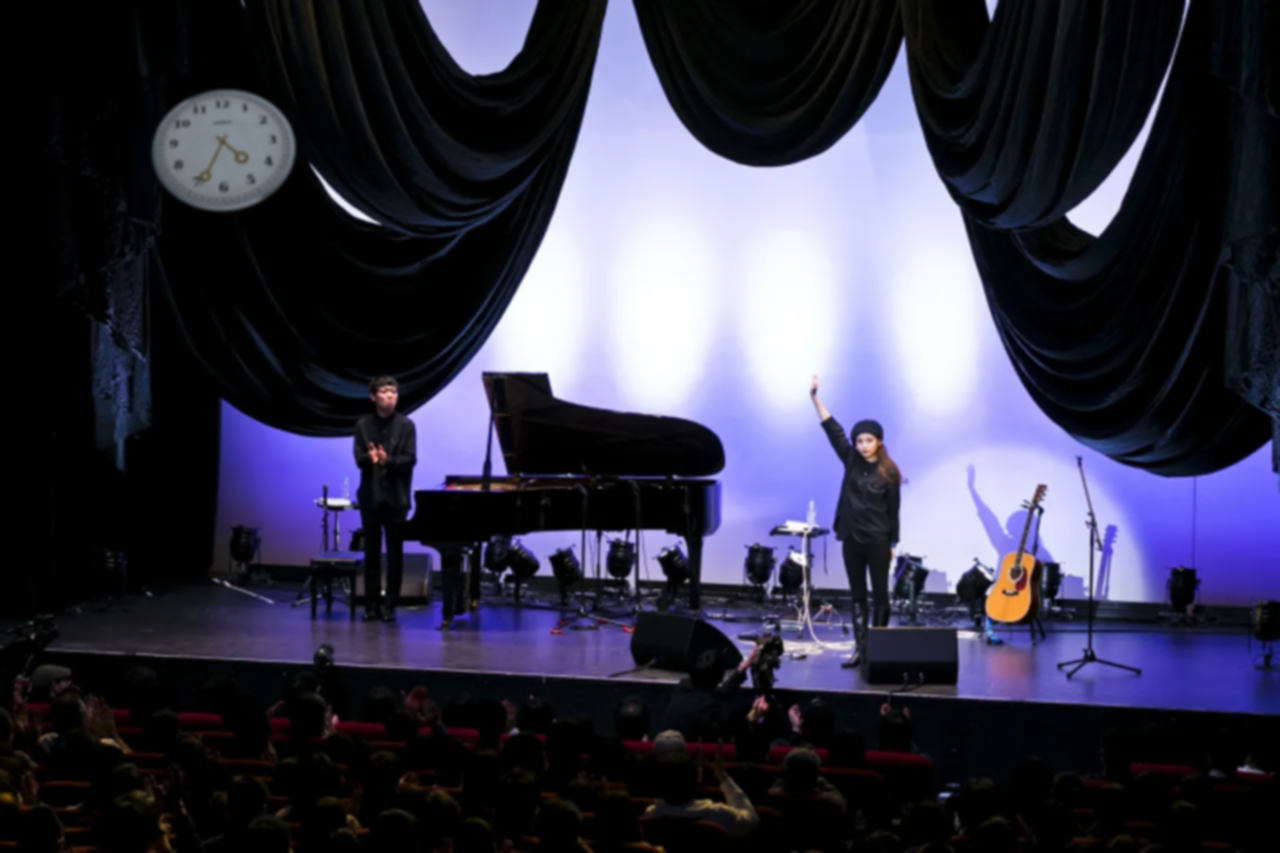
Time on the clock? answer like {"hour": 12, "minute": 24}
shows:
{"hour": 4, "minute": 34}
